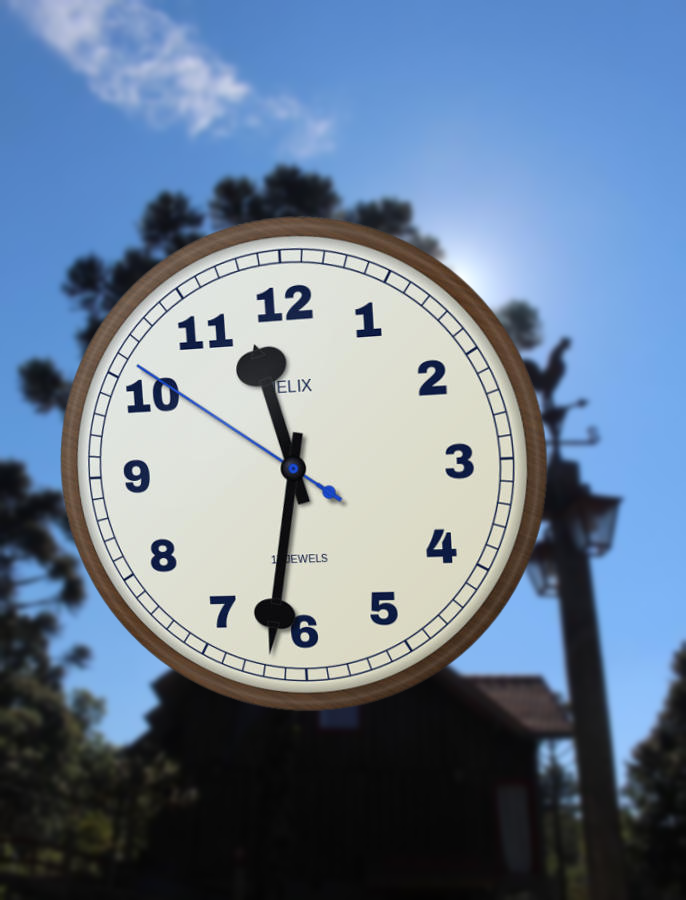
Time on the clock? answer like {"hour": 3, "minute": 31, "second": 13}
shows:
{"hour": 11, "minute": 31, "second": 51}
